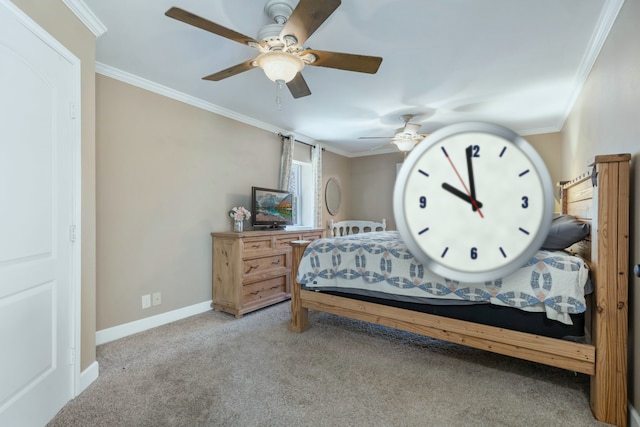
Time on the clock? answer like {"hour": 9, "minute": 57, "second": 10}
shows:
{"hour": 9, "minute": 58, "second": 55}
